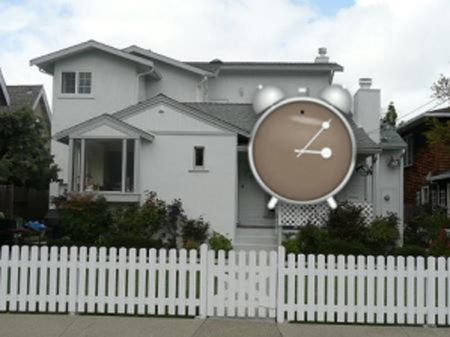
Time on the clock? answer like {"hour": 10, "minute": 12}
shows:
{"hour": 3, "minute": 7}
